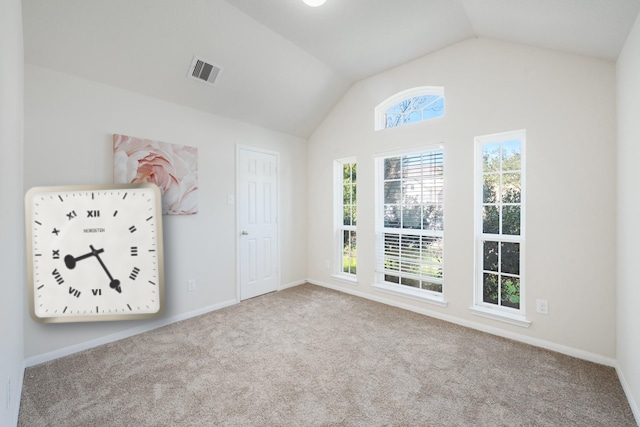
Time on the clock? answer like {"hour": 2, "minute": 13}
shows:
{"hour": 8, "minute": 25}
